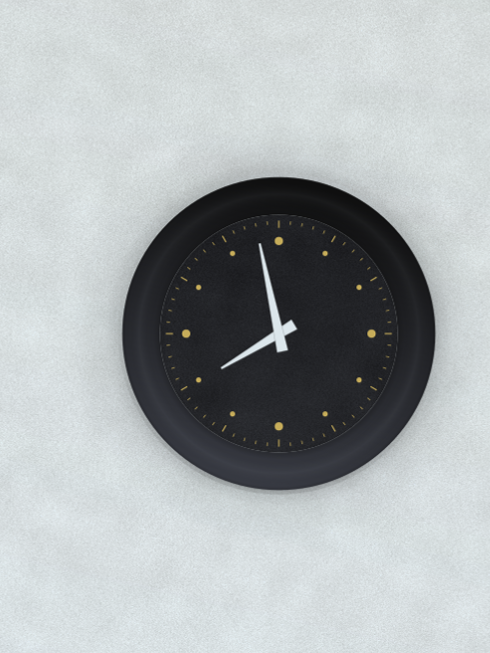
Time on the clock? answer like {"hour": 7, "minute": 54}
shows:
{"hour": 7, "minute": 58}
